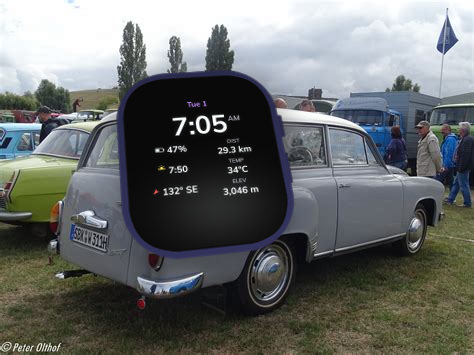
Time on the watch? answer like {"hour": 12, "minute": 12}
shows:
{"hour": 7, "minute": 5}
